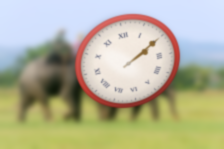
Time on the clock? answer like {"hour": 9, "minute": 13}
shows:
{"hour": 2, "minute": 10}
